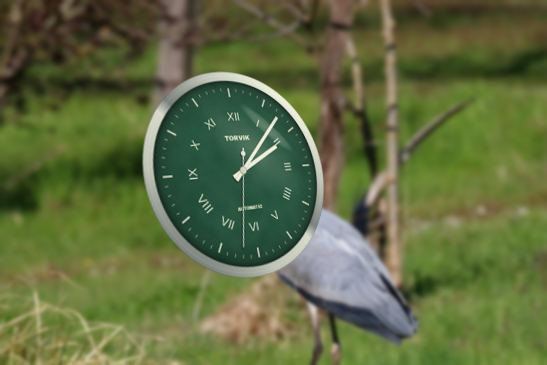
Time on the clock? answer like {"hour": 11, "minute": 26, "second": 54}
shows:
{"hour": 2, "minute": 7, "second": 32}
